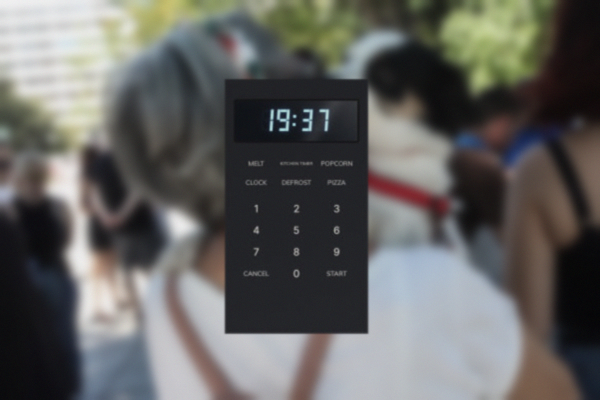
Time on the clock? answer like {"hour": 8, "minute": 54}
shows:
{"hour": 19, "minute": 37}
